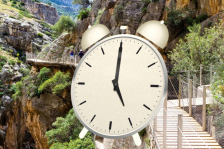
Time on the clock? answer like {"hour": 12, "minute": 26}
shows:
{"hour": 5, "minute": 0}
